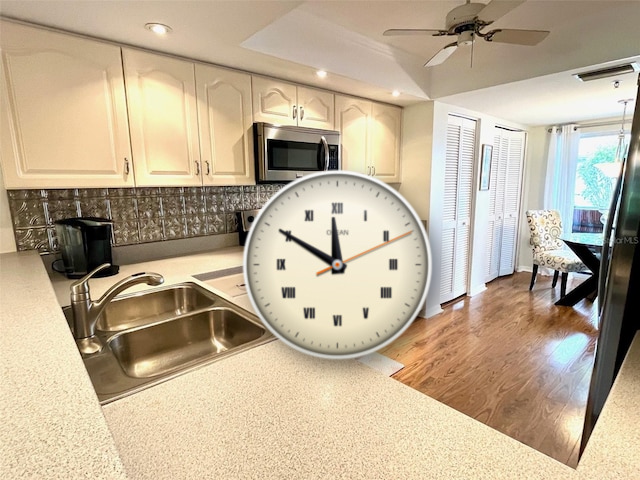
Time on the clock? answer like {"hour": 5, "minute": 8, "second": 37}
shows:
{"hour": 11, "minute": 50, "second": 11}
